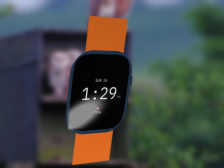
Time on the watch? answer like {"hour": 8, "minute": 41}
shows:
{"hour": 1, "minute": 29}
